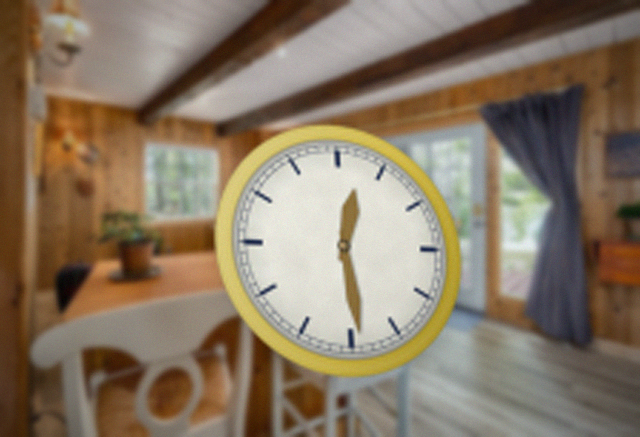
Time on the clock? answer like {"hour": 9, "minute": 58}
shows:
{"hour": 12, "minute": 29}
